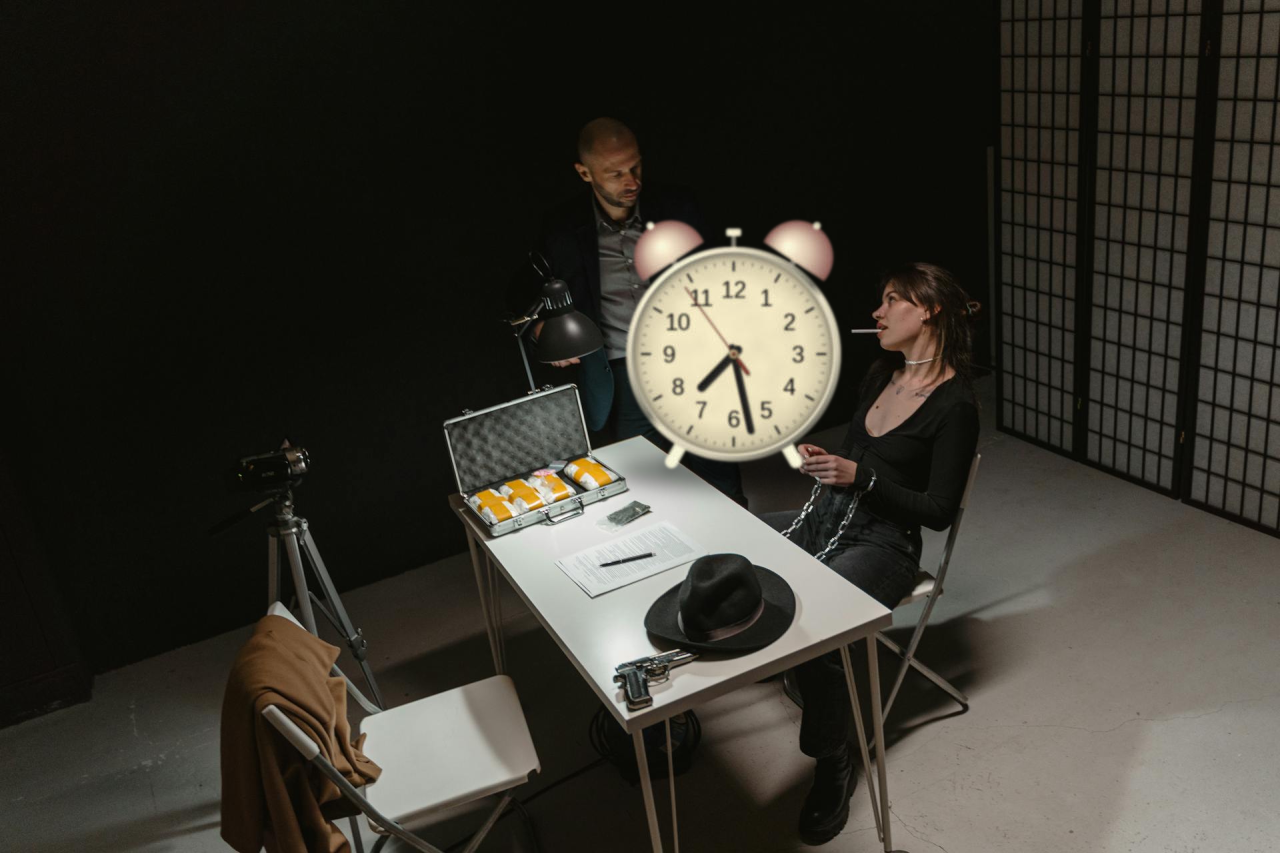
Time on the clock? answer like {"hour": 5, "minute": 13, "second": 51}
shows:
{"hour": 7, "minute": 27, "second": 54}
